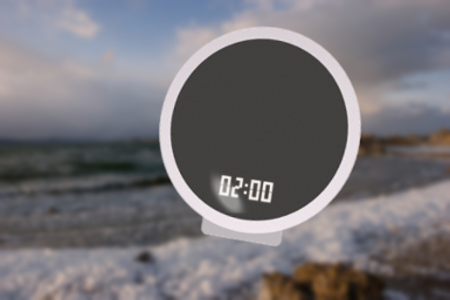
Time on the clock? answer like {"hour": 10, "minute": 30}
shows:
{"hour": 2, "minute": 0}
